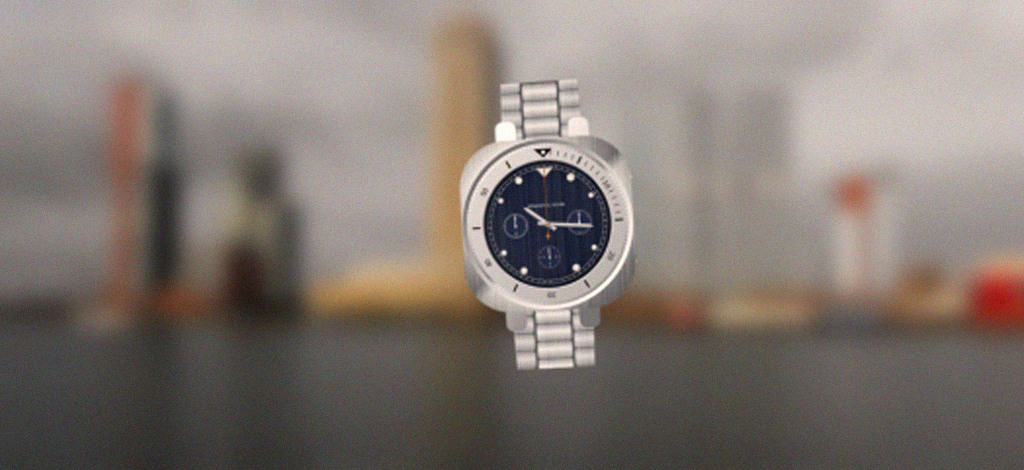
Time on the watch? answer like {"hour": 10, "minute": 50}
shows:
{"hour": 10, "minute": 16}
